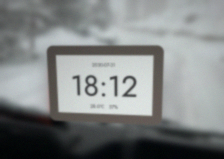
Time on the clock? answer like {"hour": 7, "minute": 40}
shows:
{"hour": 18, "minute": 12}
